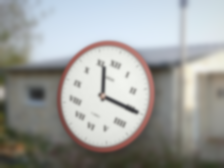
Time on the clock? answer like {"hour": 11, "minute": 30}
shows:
{"hour": 11, "minute": 15}
